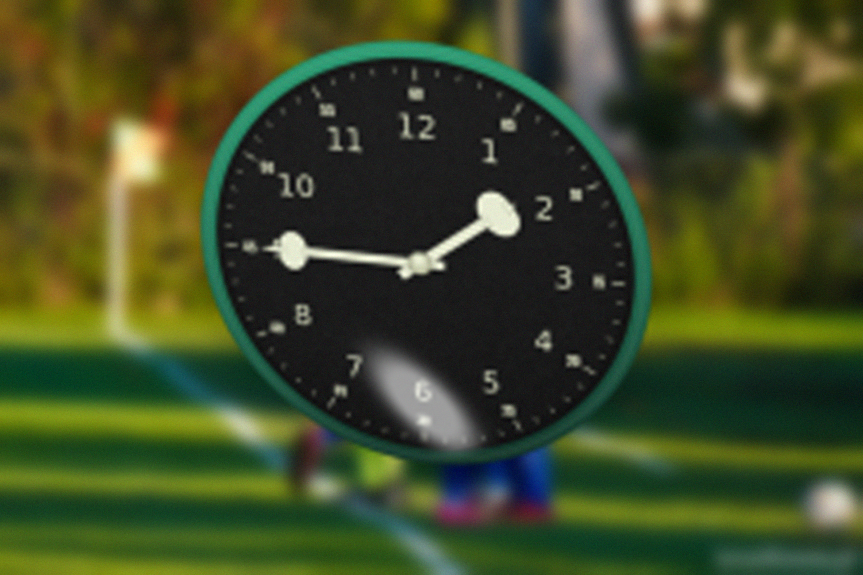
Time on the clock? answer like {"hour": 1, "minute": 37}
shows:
{"hour": 1, "minute": 45}
